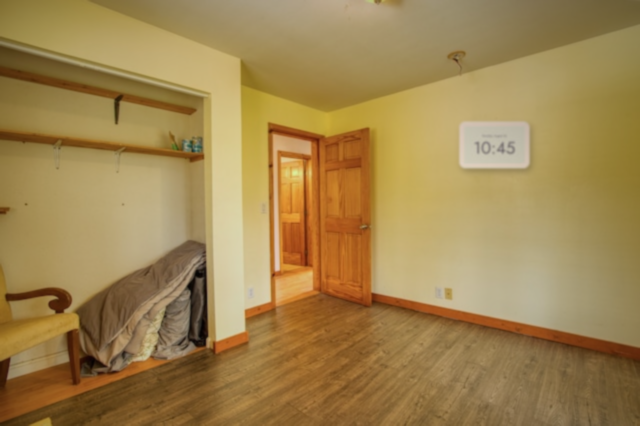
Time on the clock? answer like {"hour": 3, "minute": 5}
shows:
{"hour": 10, "minute": 45}
